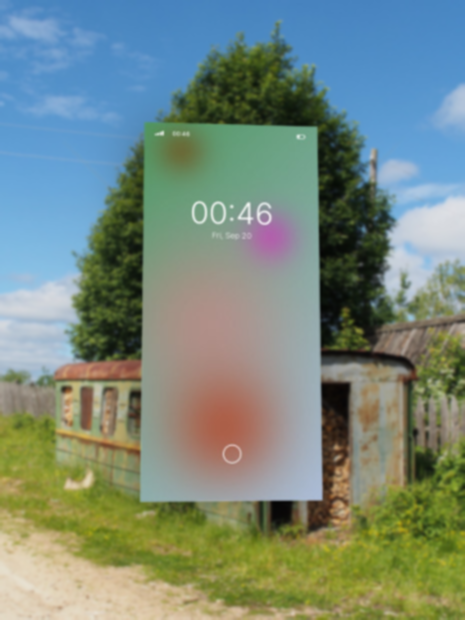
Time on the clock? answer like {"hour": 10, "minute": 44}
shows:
{"hour": 0, "minute": 46}
